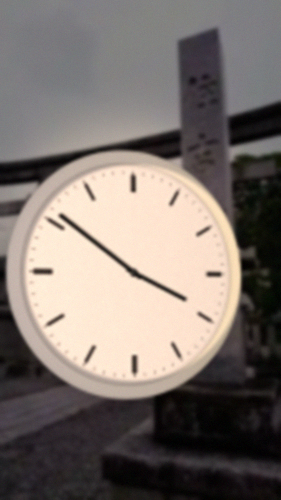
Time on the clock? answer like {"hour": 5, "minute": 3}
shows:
{"hour": 3, "minute": 51}
